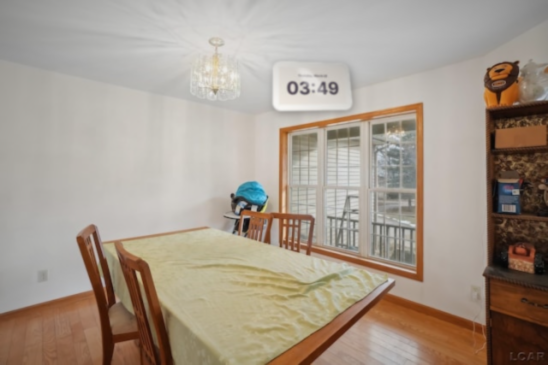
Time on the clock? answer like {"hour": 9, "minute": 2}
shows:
{"hour": 3, "minute": 49}
